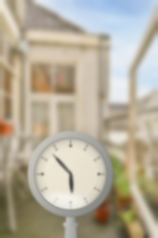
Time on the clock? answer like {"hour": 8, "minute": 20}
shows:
{"hour": 5, "minute": 53}
